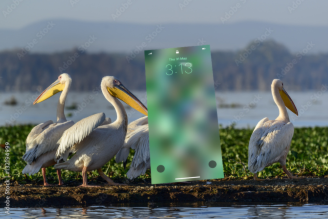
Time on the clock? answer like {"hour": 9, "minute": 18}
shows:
{"hour": 3, "minute": 13}
